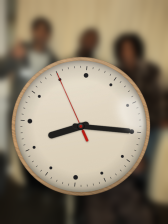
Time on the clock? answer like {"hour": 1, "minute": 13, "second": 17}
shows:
{"hour": 8, "minute": 14, "second": 55}
